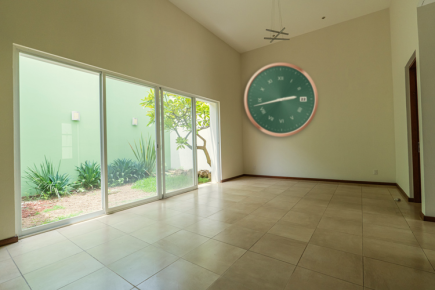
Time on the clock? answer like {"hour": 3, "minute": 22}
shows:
{"hour": 2, "minute": 43}
